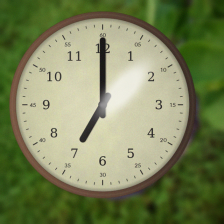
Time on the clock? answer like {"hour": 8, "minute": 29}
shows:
{"hour": 7, "minute": 0}
